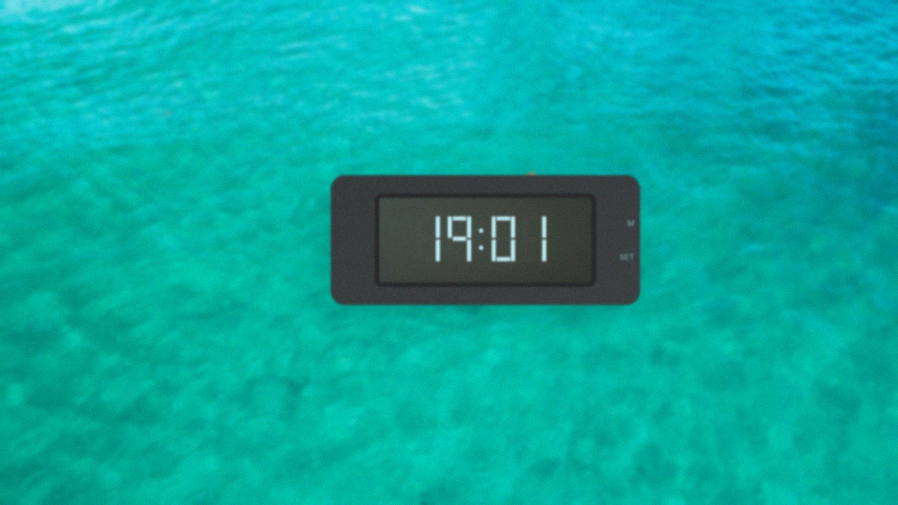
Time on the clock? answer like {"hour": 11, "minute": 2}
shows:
{"hour": 19, "minute": 1}
